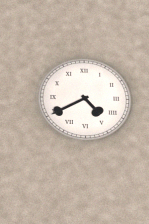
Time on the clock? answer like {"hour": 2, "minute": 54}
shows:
{"hour": 4, "minute": 40}
